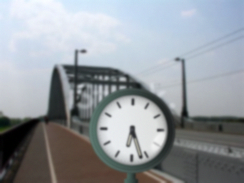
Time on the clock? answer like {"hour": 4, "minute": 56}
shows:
{"hour": 6, "minute": 27}
